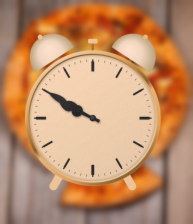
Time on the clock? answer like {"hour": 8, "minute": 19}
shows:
{"hour": 9, "minute": 50}
